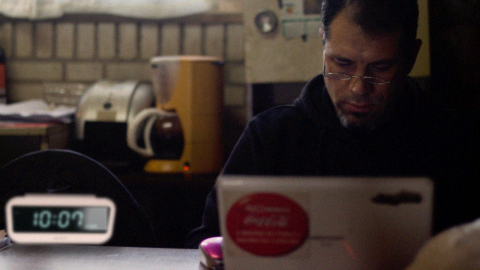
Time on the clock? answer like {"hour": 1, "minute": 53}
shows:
{"hour": 10, "minute": 7}
